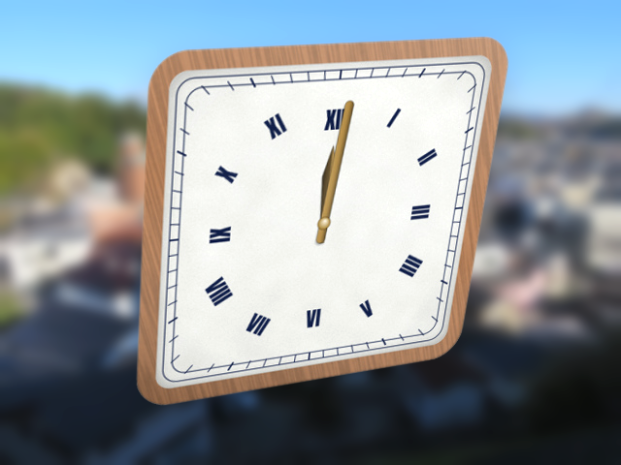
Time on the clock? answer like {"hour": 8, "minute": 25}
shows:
{"hour": 12, "minute": 1}
